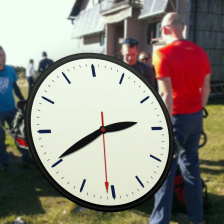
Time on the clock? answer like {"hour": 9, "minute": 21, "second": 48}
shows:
{"hour": 2, "minute": 40, "second": 31}
